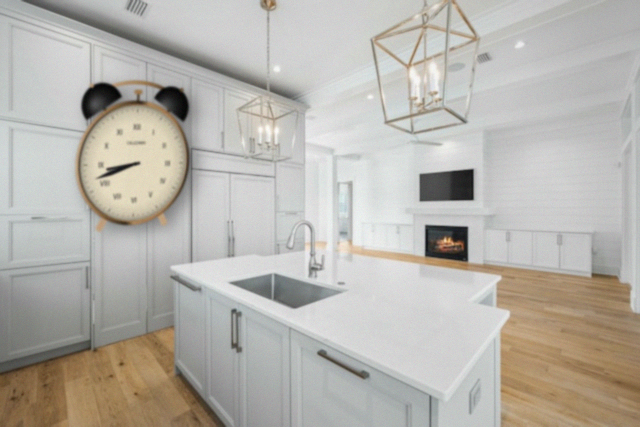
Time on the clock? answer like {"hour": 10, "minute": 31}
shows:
{"hour": 8, "minute": 42}
